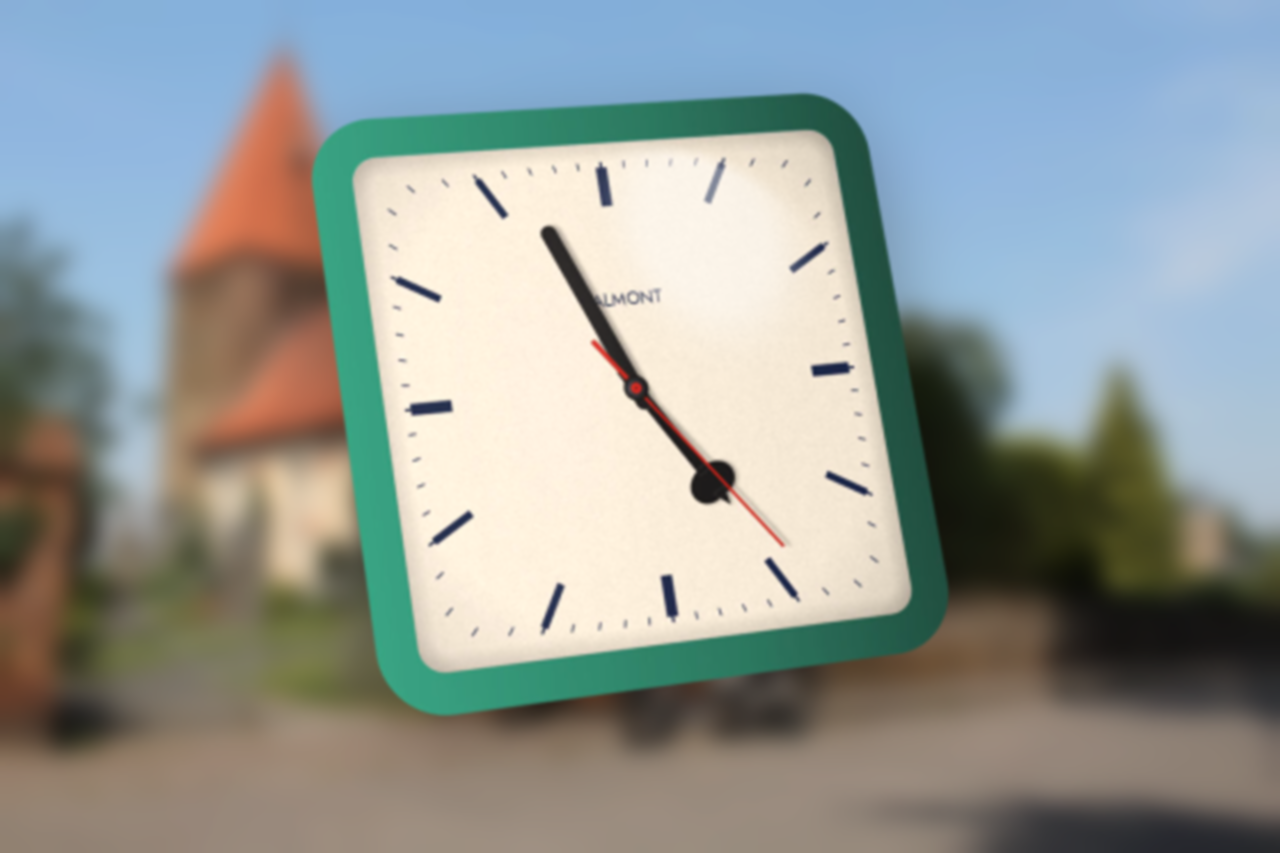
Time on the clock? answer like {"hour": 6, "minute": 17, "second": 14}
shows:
{"hour": 4, "minute": 56, "second": 24}
